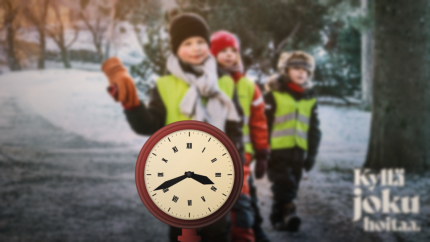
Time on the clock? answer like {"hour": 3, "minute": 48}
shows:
{"hour": 3, "minute": 41}
